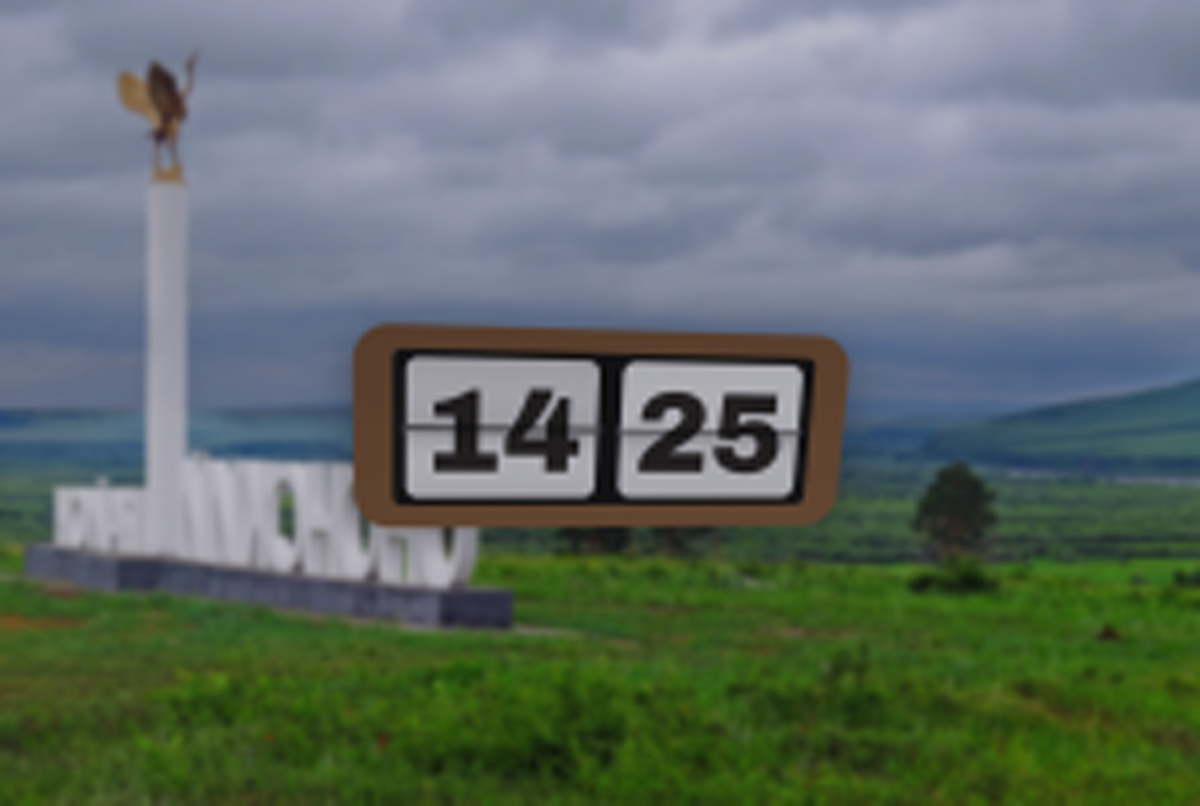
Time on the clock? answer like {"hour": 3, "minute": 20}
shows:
{"hour": 14, "minute": 25}
